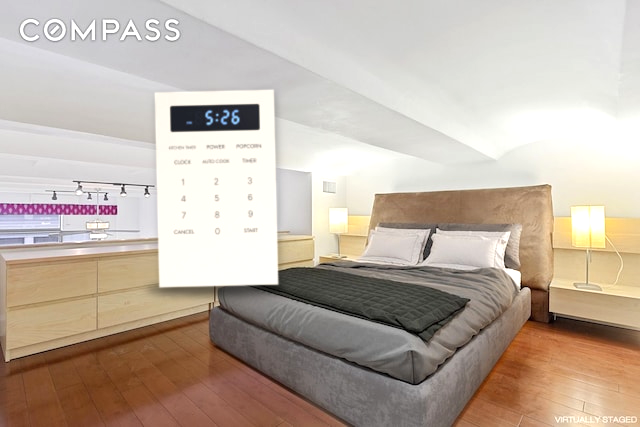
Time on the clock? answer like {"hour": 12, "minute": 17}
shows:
{"hour": 5, "minute": 26}
